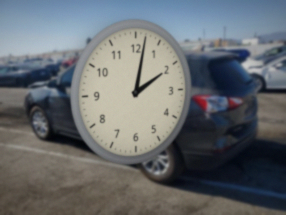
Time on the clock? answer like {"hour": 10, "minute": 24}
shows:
{"hour": 2, "minute": 2}
